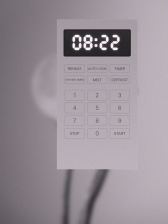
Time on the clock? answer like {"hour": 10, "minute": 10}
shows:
{"hour": 8, "minute": 22}
